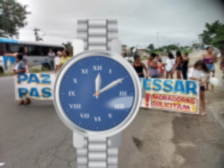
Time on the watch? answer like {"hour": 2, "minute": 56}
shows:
{"hour": 12, "minute": 10}
